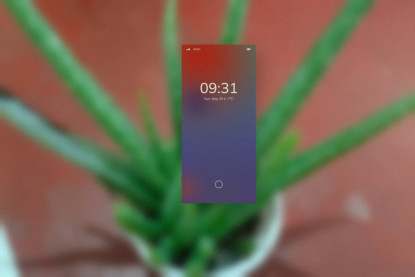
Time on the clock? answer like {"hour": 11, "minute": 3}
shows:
{"hour": 9, "minute": 31}
